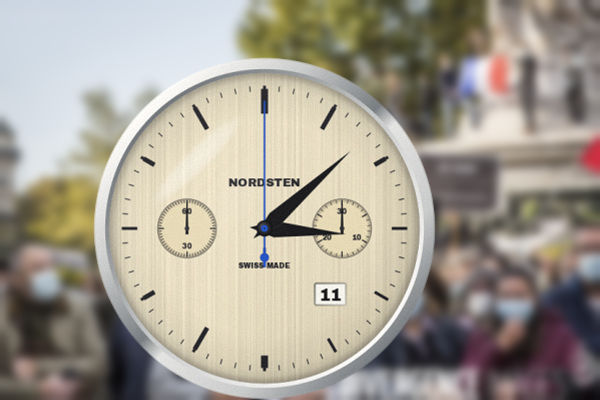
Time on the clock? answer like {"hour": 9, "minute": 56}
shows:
{"hour": 3, "minute": 8}
